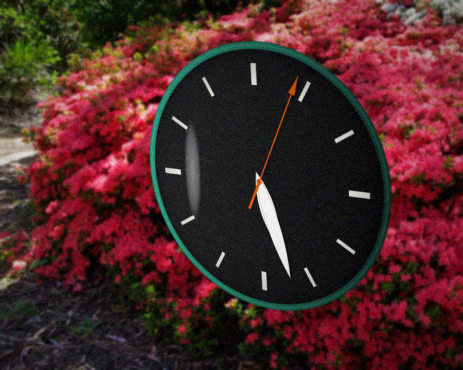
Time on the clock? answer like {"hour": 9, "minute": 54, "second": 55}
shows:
{"hour": 5, "minute": 27, "second": 4}
